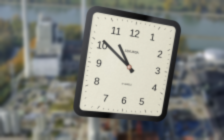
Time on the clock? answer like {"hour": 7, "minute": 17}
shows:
{"hour": 10, "minute": 51}
